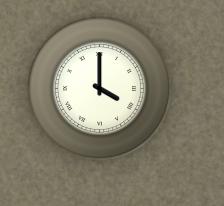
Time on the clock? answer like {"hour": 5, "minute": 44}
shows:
{"hour": 4, "minute": 0}
